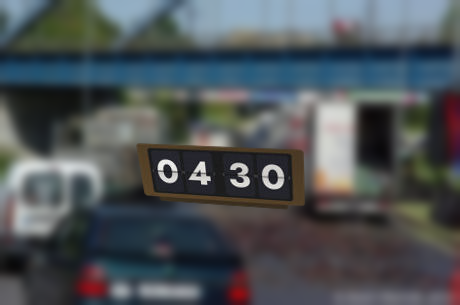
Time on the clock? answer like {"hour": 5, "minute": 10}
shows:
{"hour": 4, "minute": 30}
